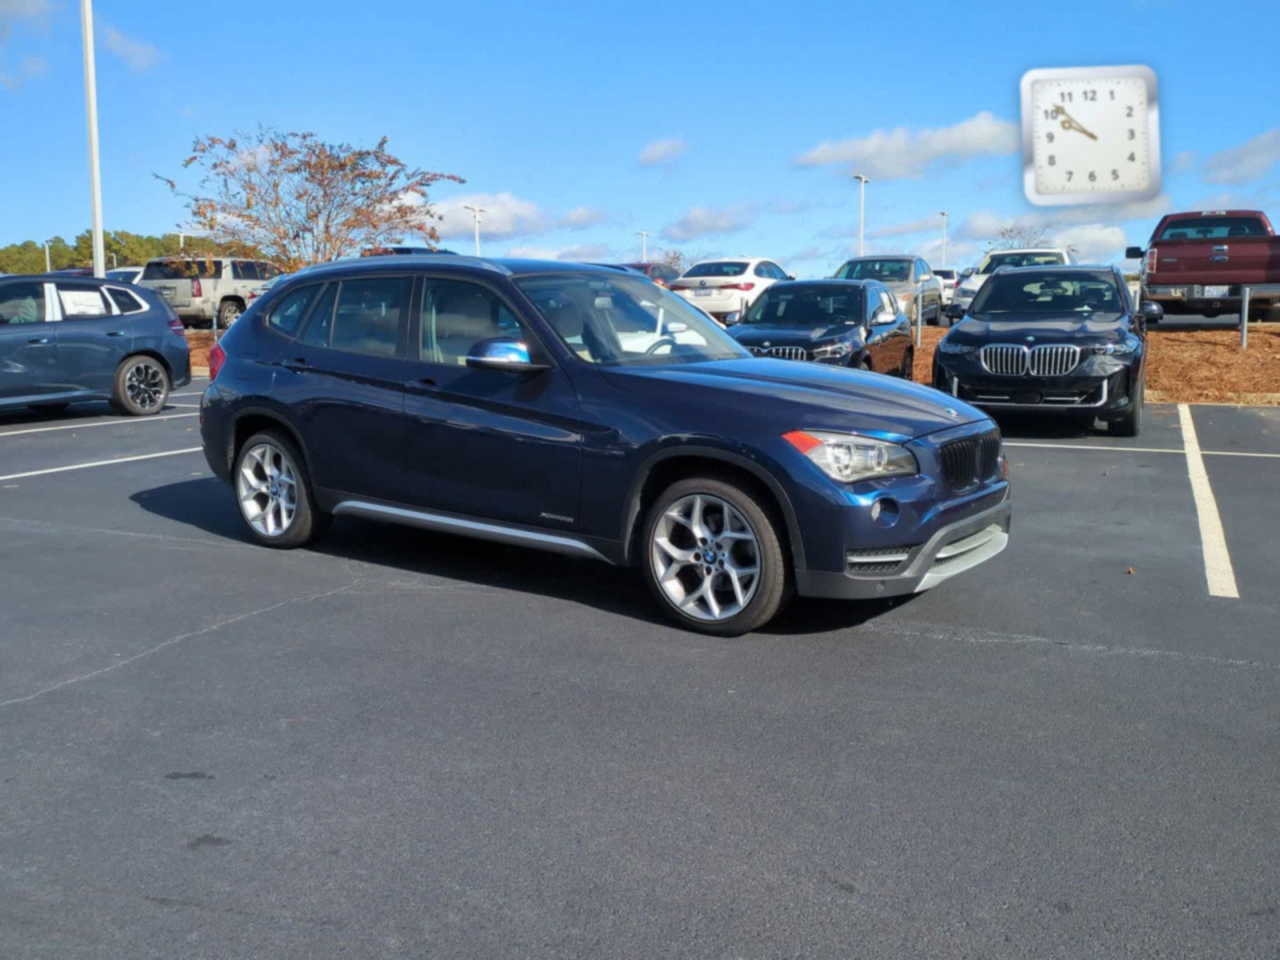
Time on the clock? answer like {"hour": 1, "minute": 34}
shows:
{"hour": 9, "minute": 52}
